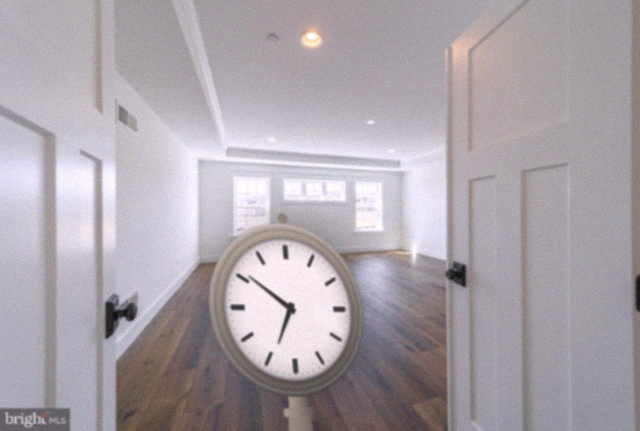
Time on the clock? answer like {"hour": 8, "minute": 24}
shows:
{"hour": 6, "minute": 51}
